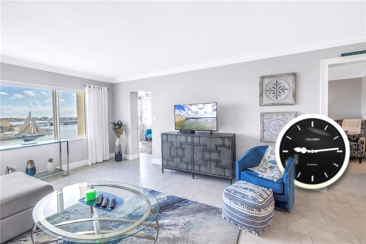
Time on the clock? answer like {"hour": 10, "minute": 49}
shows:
{"hour": 9, "minute": 14}
